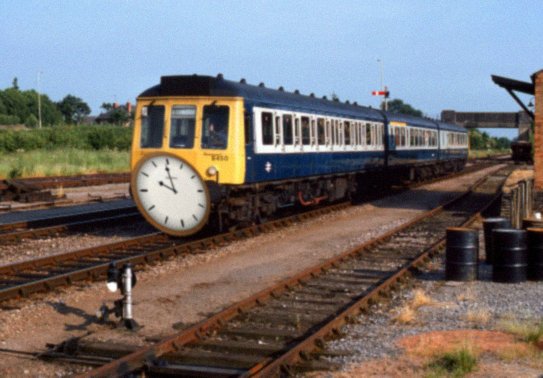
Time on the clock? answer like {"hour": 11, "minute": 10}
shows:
{"hour": 9, "minute": 59}
